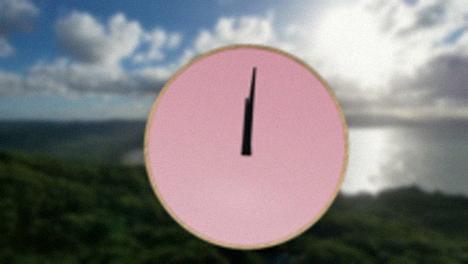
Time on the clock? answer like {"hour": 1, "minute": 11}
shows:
{"hour": 12, "minute": 1}
